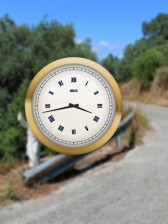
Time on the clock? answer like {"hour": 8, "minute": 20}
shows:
{"hour": 3, "minute": 43}
